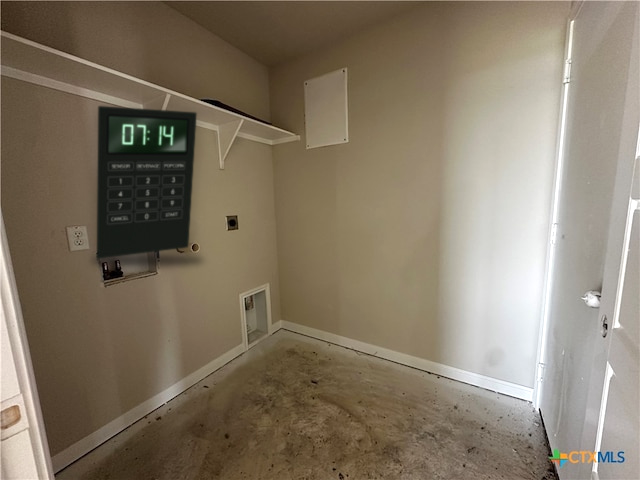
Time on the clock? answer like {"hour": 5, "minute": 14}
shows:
{"hour": 7, "minute": 14}
